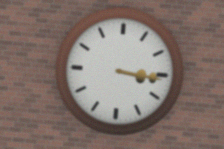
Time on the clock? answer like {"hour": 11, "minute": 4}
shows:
{"hour": 3, "minute": 16}
